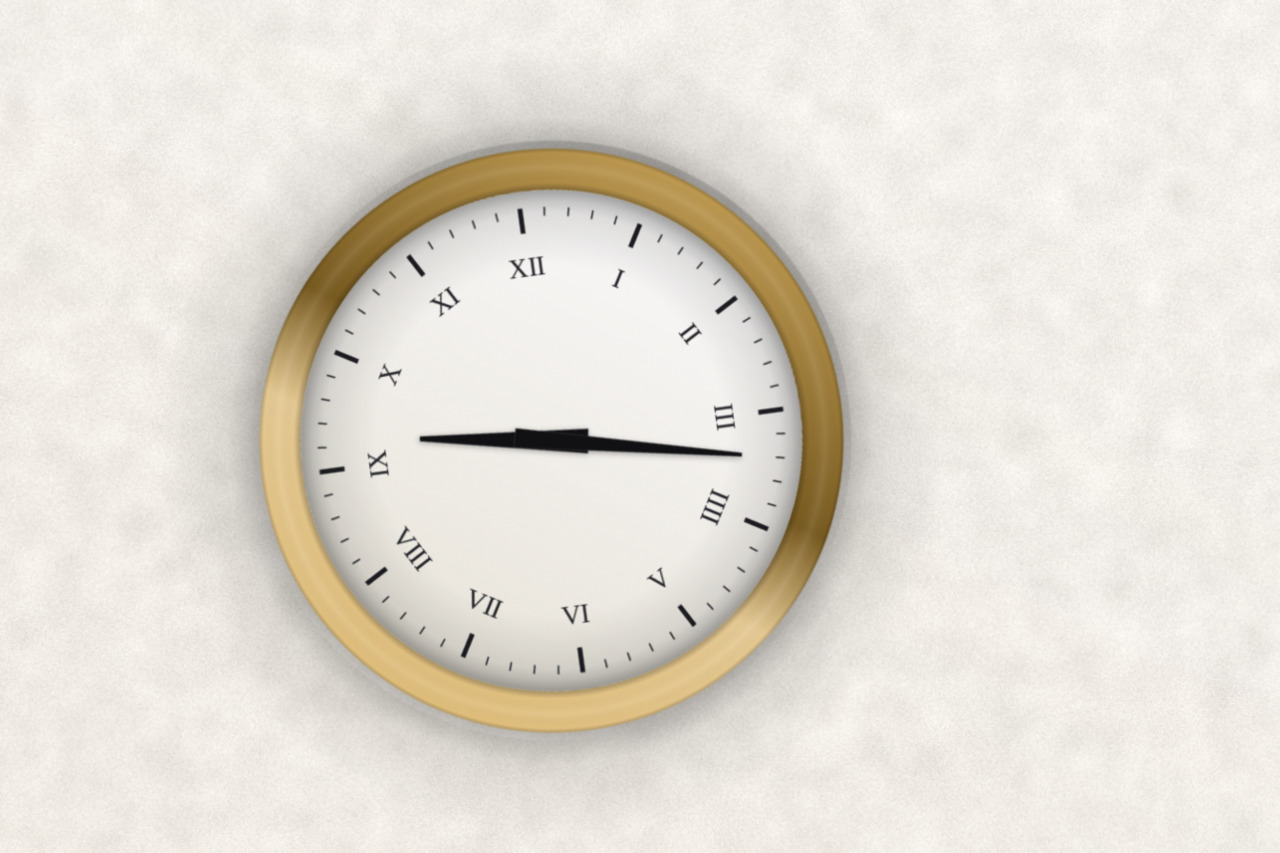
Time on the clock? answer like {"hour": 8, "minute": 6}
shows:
{"hour": 9, "minute": 17}
